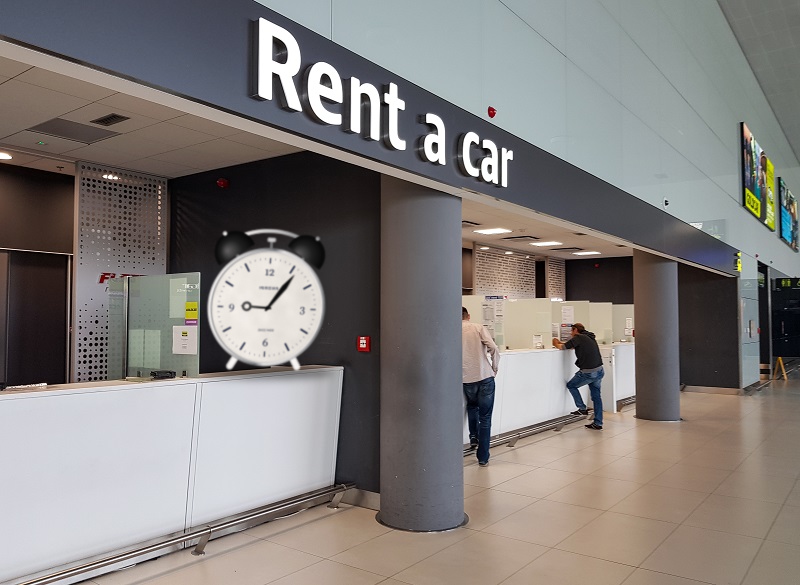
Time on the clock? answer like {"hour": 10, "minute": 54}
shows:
{"hour": 9, "minute": 6}
